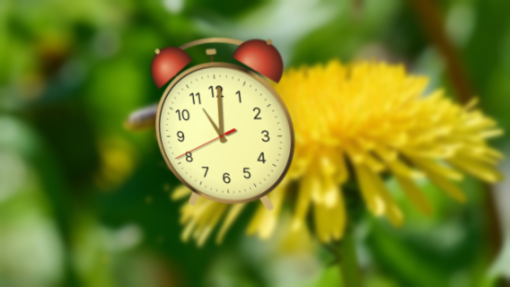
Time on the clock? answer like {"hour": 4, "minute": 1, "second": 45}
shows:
{"hour": 11, "minute": 0, "second": 41}
